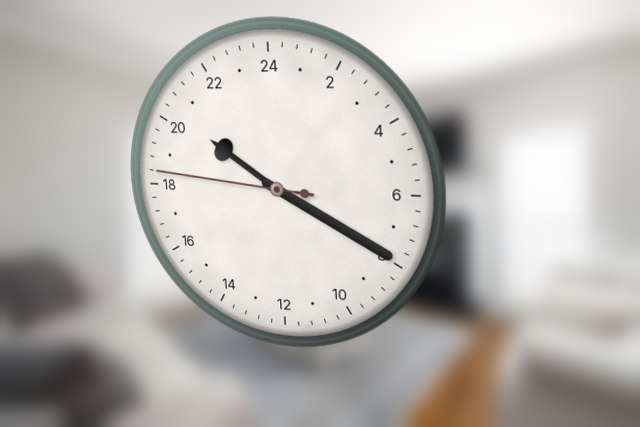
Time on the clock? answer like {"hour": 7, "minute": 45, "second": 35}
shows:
{"hour": 20, "minute": 19, "second": 46}
